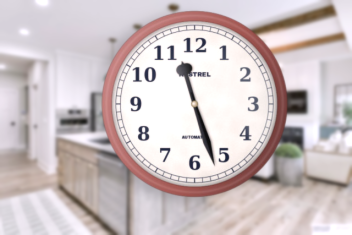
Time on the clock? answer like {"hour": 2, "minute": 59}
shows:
{"hour": 11, "minute": 27}
